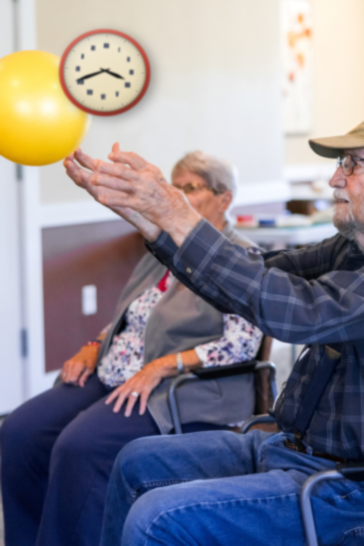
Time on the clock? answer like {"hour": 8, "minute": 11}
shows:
{"hour": 3, "minute": 41}
